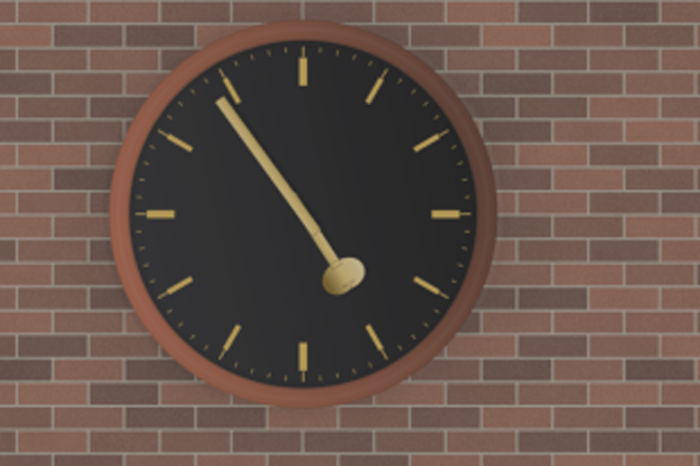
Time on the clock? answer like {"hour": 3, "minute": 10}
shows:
{"hour": 4, "minute": 54}
